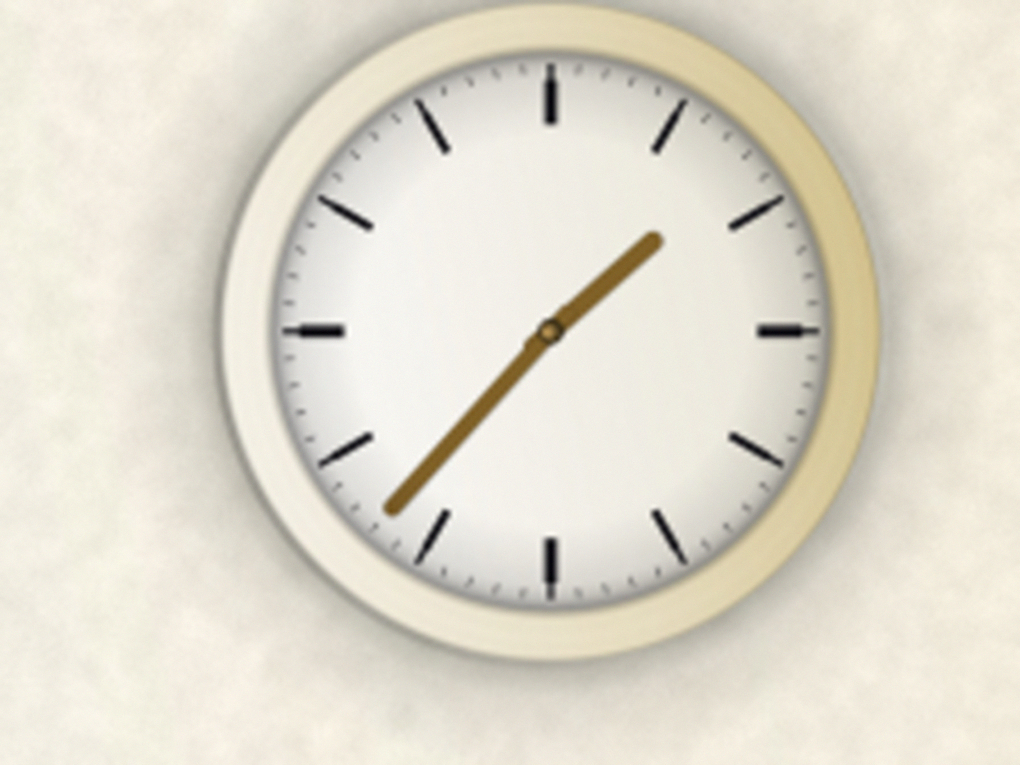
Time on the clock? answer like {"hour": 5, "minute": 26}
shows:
{"hour": 1, "minute": 37}
